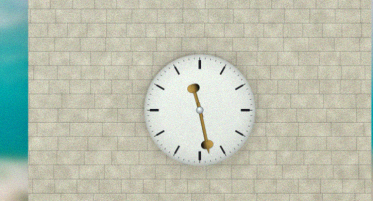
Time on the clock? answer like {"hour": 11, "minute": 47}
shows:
{"hour": 11, "minute": 28}
